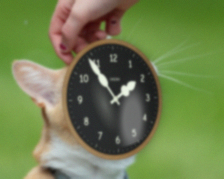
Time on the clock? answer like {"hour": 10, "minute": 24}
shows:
{"hour": 1, "minute": 54}
